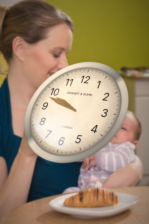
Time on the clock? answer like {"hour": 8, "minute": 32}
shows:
{"hour": 9, "minute": 48}
